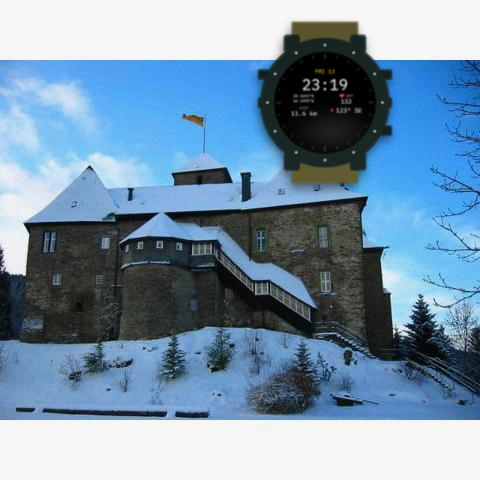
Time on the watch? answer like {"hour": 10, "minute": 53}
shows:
{"hour": 23, "minute": 19}
